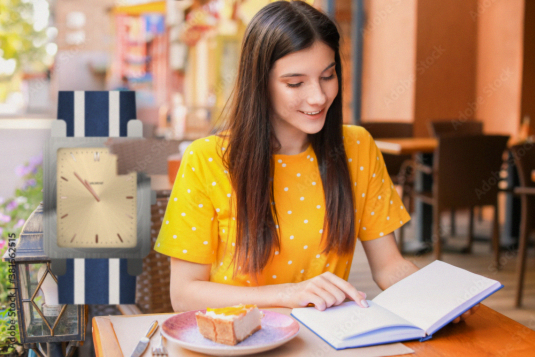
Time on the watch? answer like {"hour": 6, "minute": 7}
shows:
{"hour": 10, "minute": 53}
